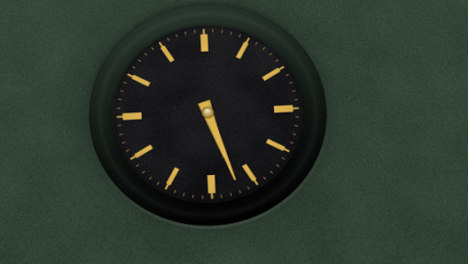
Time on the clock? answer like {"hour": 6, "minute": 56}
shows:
{"hour": 5, "minute": 27}
